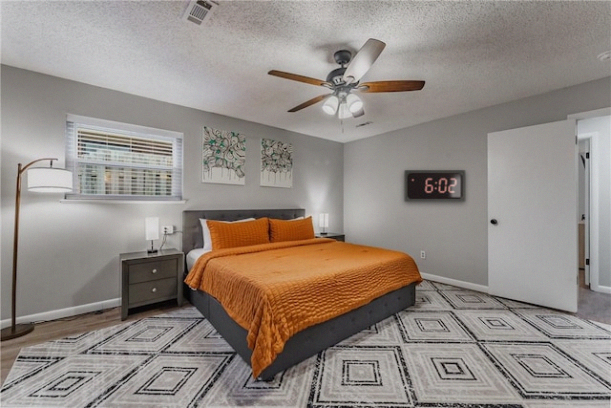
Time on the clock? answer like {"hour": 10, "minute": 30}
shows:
{"hour": 6, "minute": 2}
